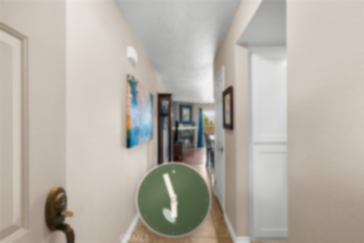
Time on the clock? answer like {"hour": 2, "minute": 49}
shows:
{"hour": 5, "minute": 57}
